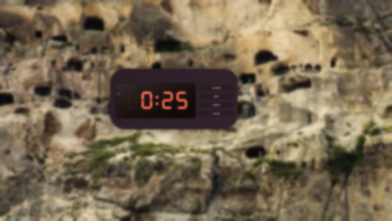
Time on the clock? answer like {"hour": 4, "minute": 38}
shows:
{"hour": 0, "minute": 25}
